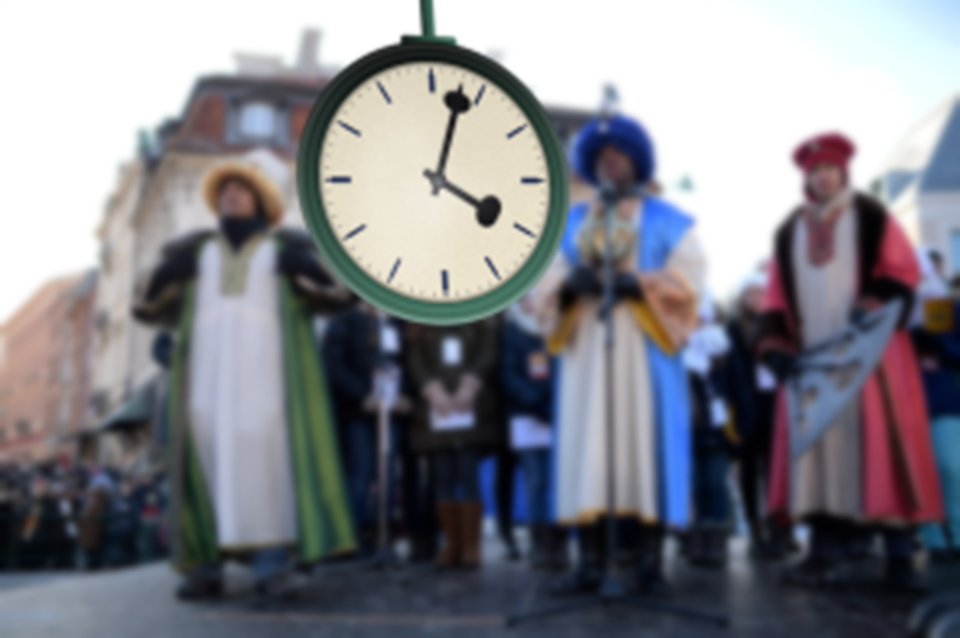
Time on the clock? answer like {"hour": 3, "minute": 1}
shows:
{"hour": 4, "minute": 3}
